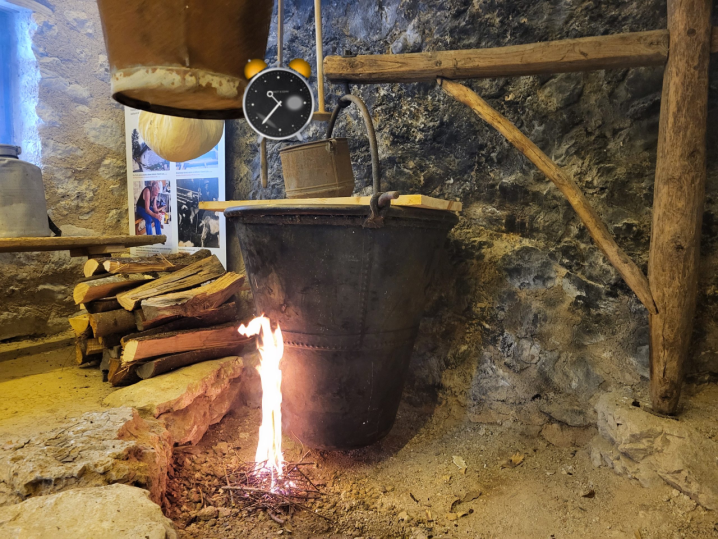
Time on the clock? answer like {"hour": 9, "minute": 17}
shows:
{"hour": 10, "minute": 37}
